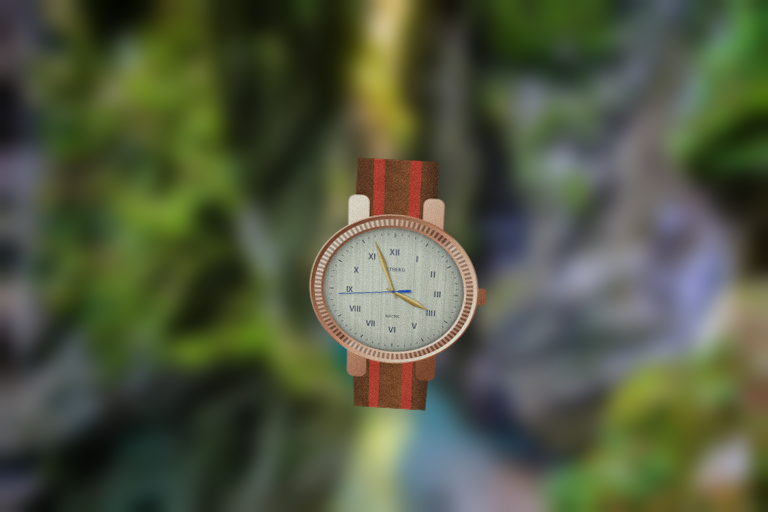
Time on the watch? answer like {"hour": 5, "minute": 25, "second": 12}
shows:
{"hour": 3, "minute": 56, "second": 44}
